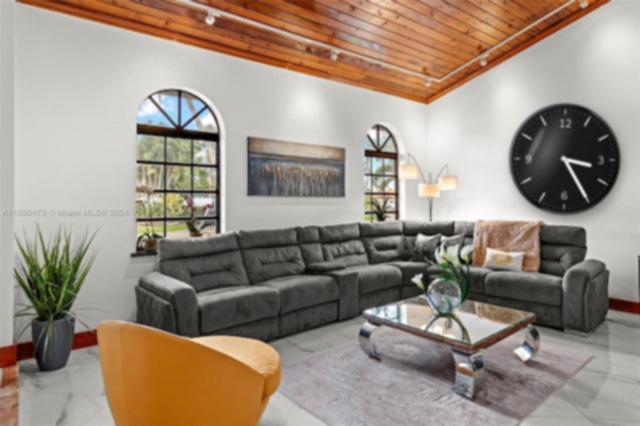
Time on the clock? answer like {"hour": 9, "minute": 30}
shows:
{"hour": 3, "minute": 25}
